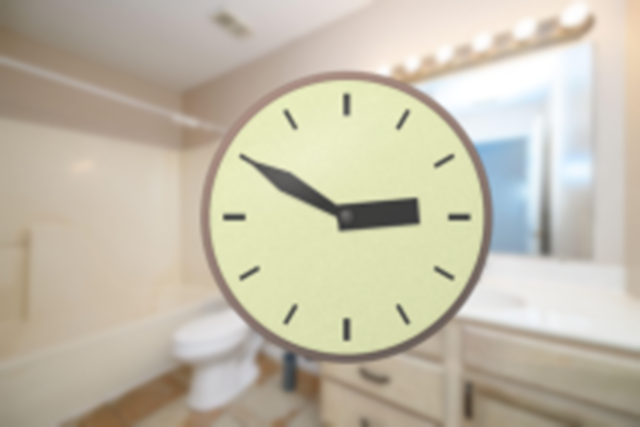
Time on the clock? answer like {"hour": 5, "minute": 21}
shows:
{"hour": 2, "minute": 50}
